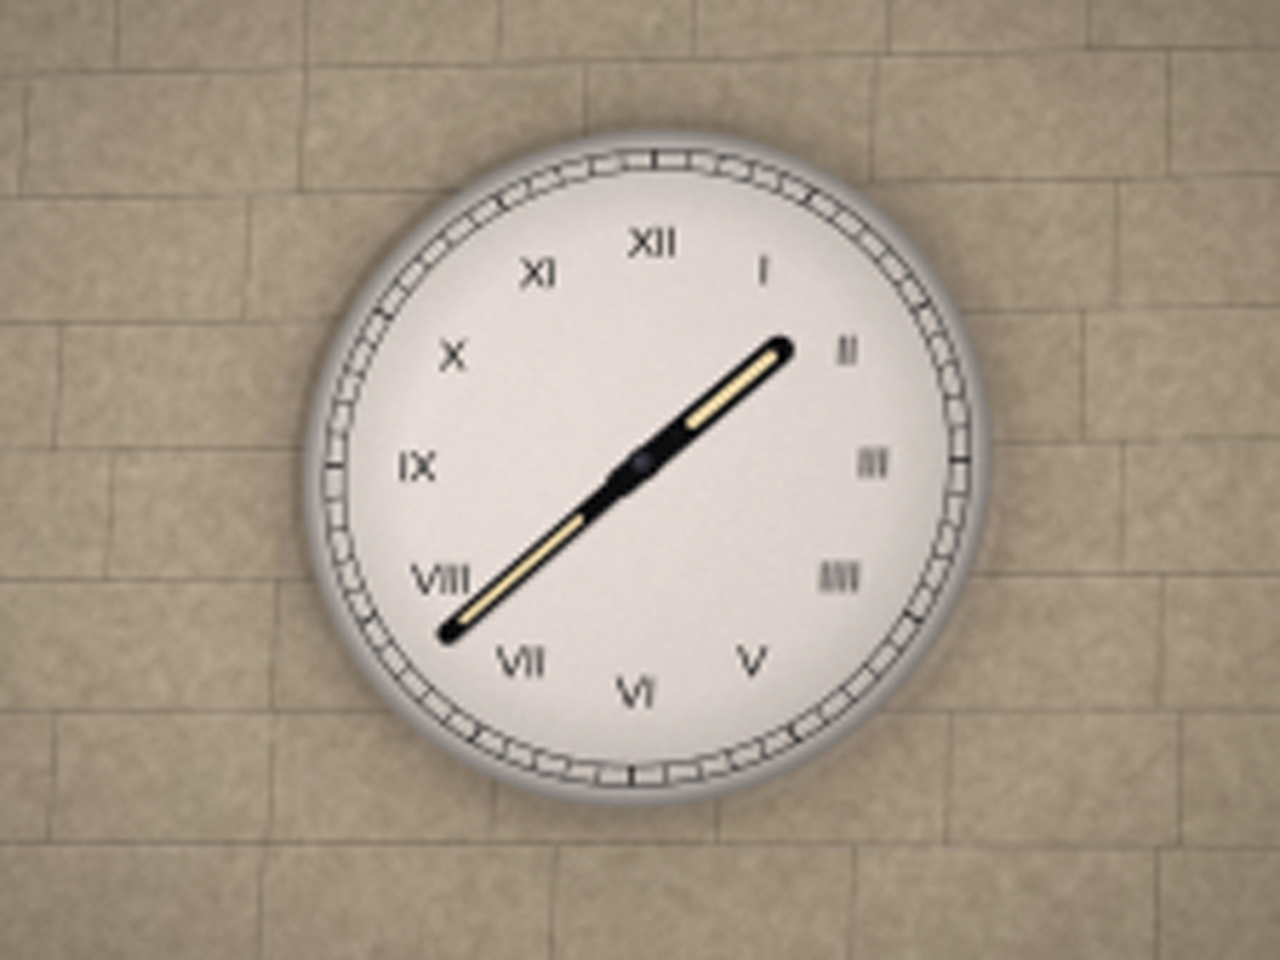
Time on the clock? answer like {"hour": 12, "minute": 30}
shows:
{"hour": 1, "minute": 38}
